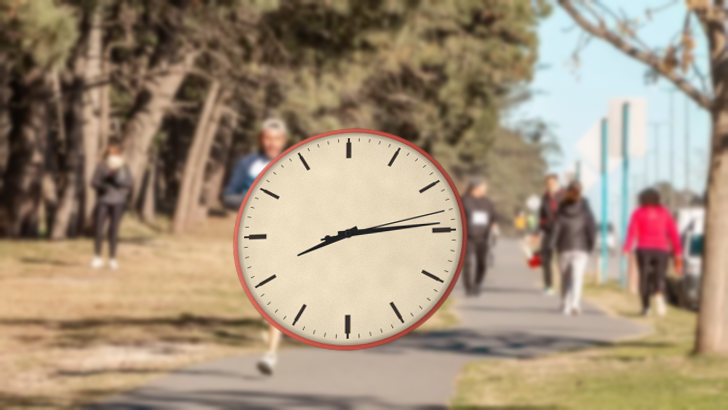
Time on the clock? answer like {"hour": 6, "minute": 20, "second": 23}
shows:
{"hour": 8, "minute": 14, "second": 13}
